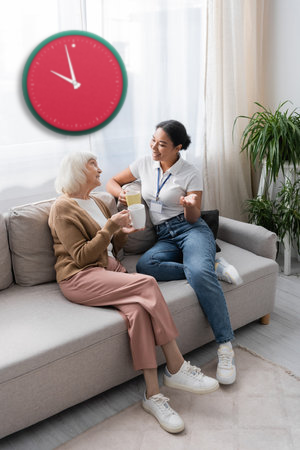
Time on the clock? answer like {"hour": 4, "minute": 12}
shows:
{"hour": 9, "minute": 58}
